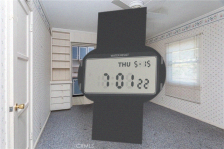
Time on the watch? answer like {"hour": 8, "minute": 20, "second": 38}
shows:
{"hour": 7, "minute": 1, "second": 22}
